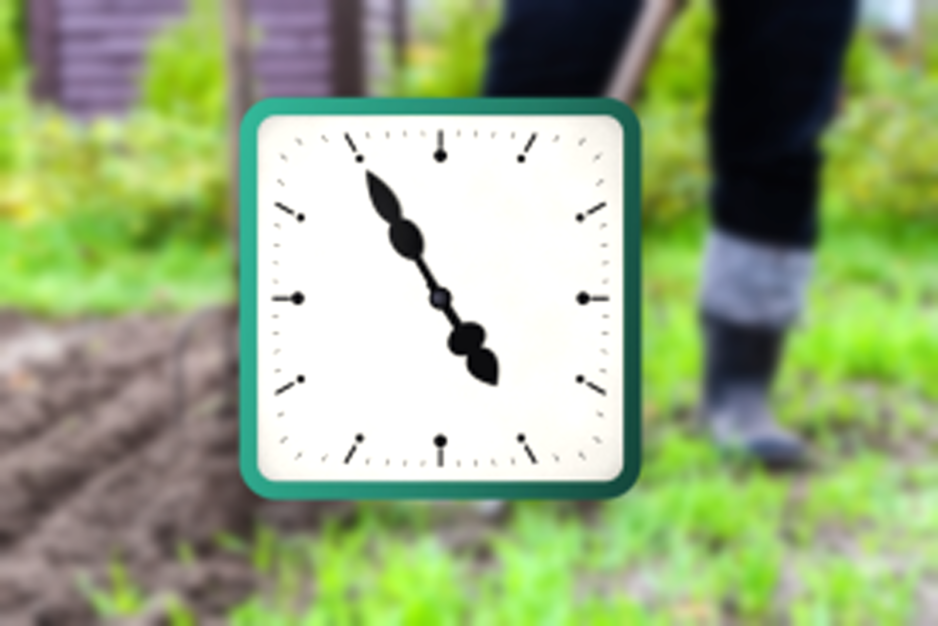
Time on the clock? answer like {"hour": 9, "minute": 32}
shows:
{"hour": 4, "minute": 55}
